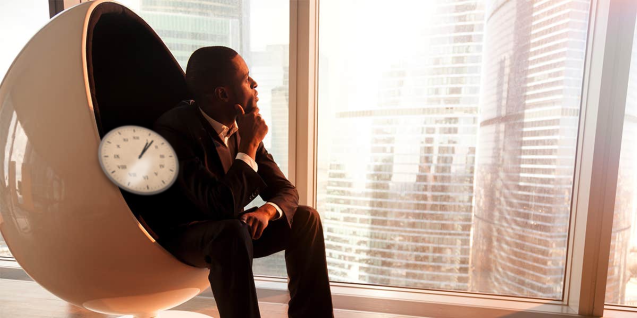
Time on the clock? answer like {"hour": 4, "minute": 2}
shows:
{"hour": 1, "minute": 7}
